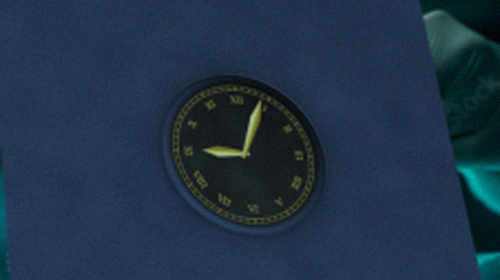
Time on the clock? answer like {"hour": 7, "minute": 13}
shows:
{"hour": 9, "minute": 4}
